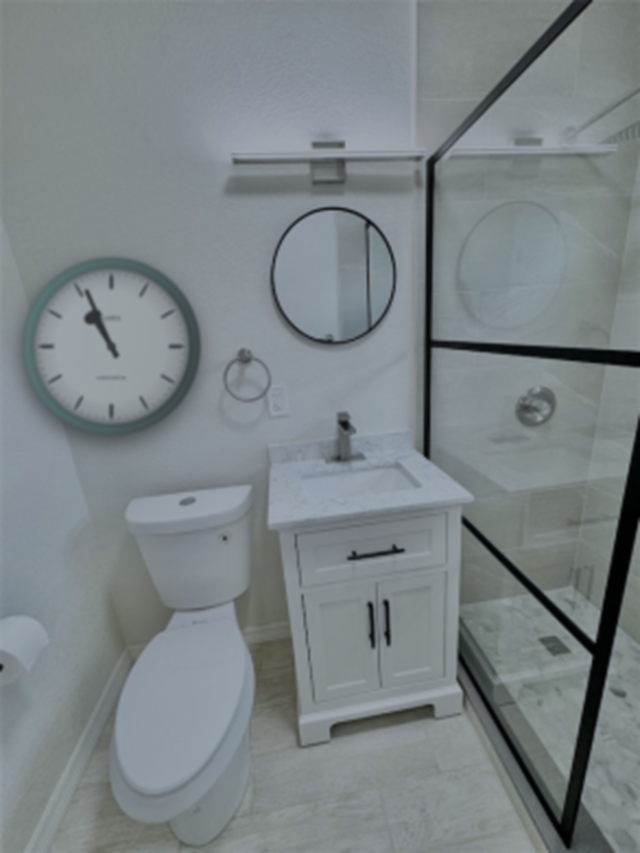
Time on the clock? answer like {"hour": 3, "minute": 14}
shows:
{"hour": 10, "minute": 56}
